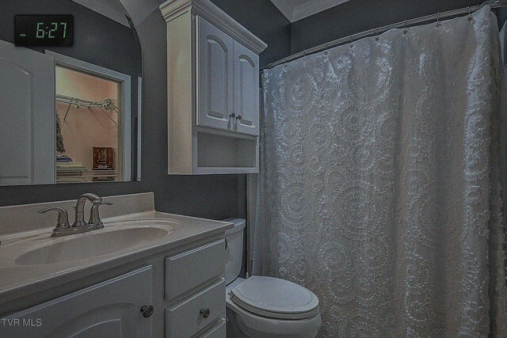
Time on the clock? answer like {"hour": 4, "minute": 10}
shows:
{"hour": 6, "minute": 27}
